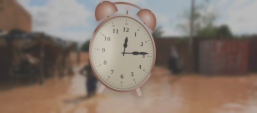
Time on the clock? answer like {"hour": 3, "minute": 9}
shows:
{"hour": 12, "minute": 14}
